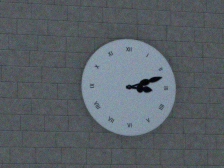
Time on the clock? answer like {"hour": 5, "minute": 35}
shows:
{"hour": 3, "minute": 12}
